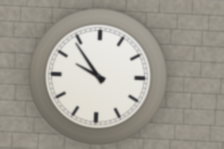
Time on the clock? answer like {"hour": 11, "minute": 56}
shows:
{"hour": 9, "minute": 54}
